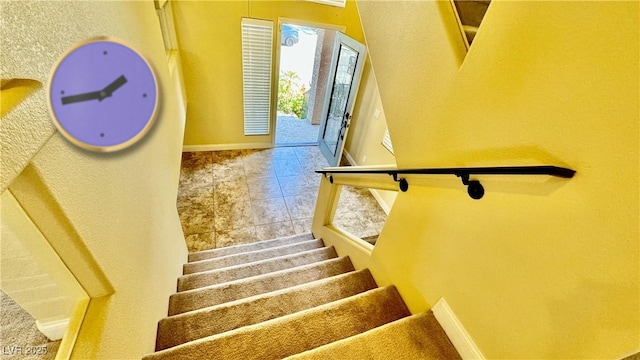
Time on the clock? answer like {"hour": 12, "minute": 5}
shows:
{"hour": 1, "minute": 43}
